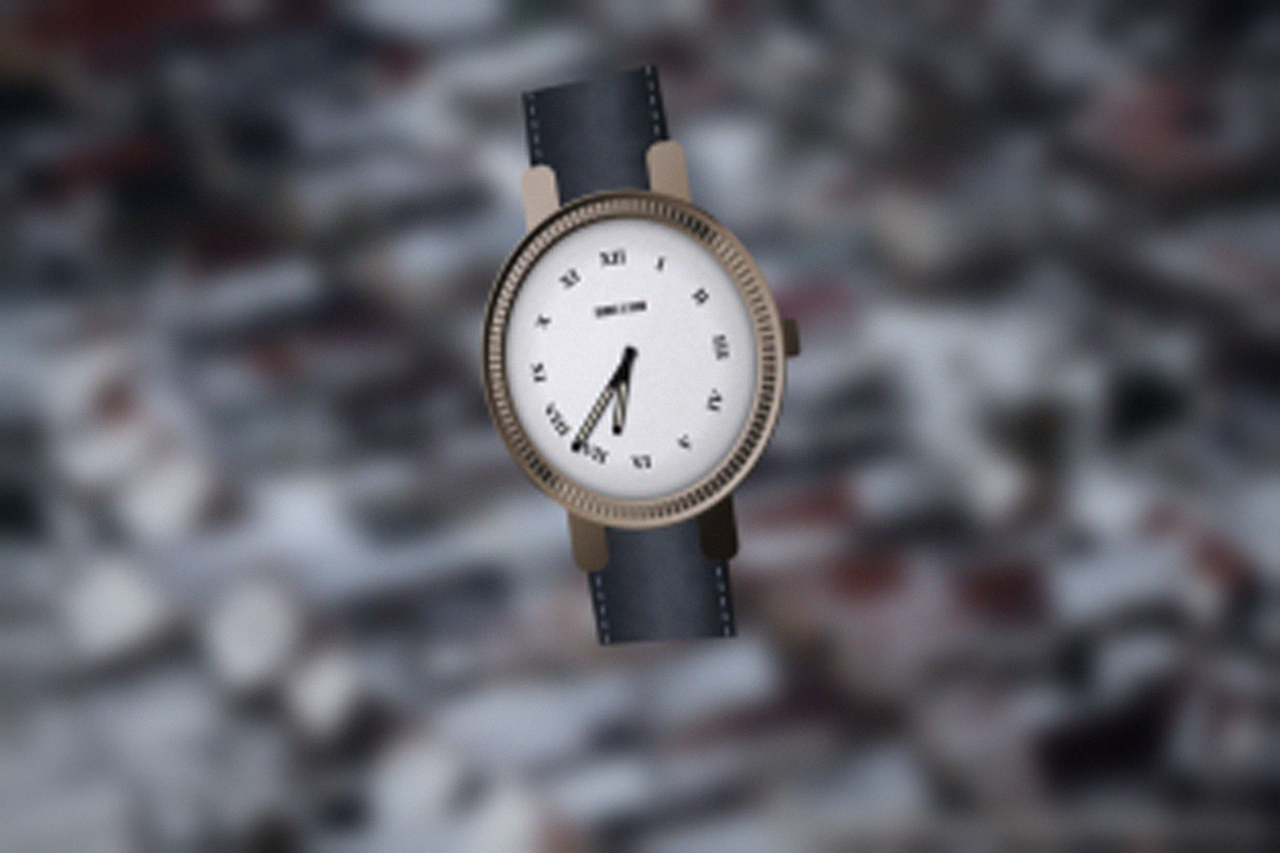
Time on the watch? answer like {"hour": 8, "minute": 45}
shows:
{"hour": 6, "minute": 37}
